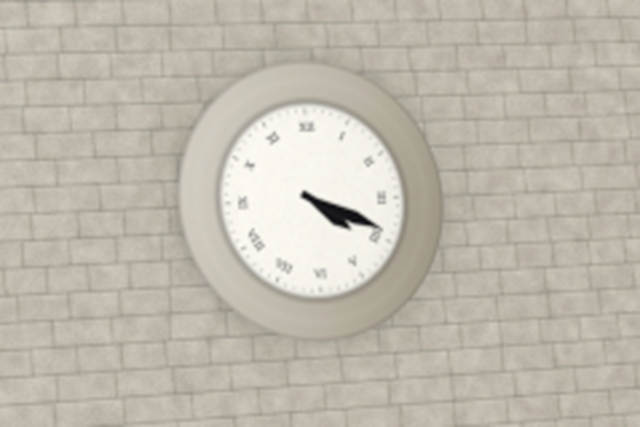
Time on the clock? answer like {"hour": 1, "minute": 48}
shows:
{"hour": 4, "minute": 19}
